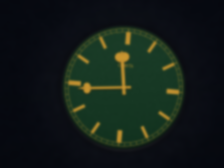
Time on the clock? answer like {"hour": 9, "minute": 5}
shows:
{"hour": 11, "minute": 44}
